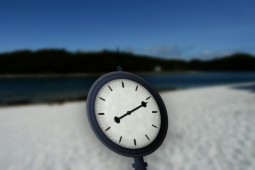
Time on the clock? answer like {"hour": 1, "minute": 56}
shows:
{"hour": 8, "minute": 11}
